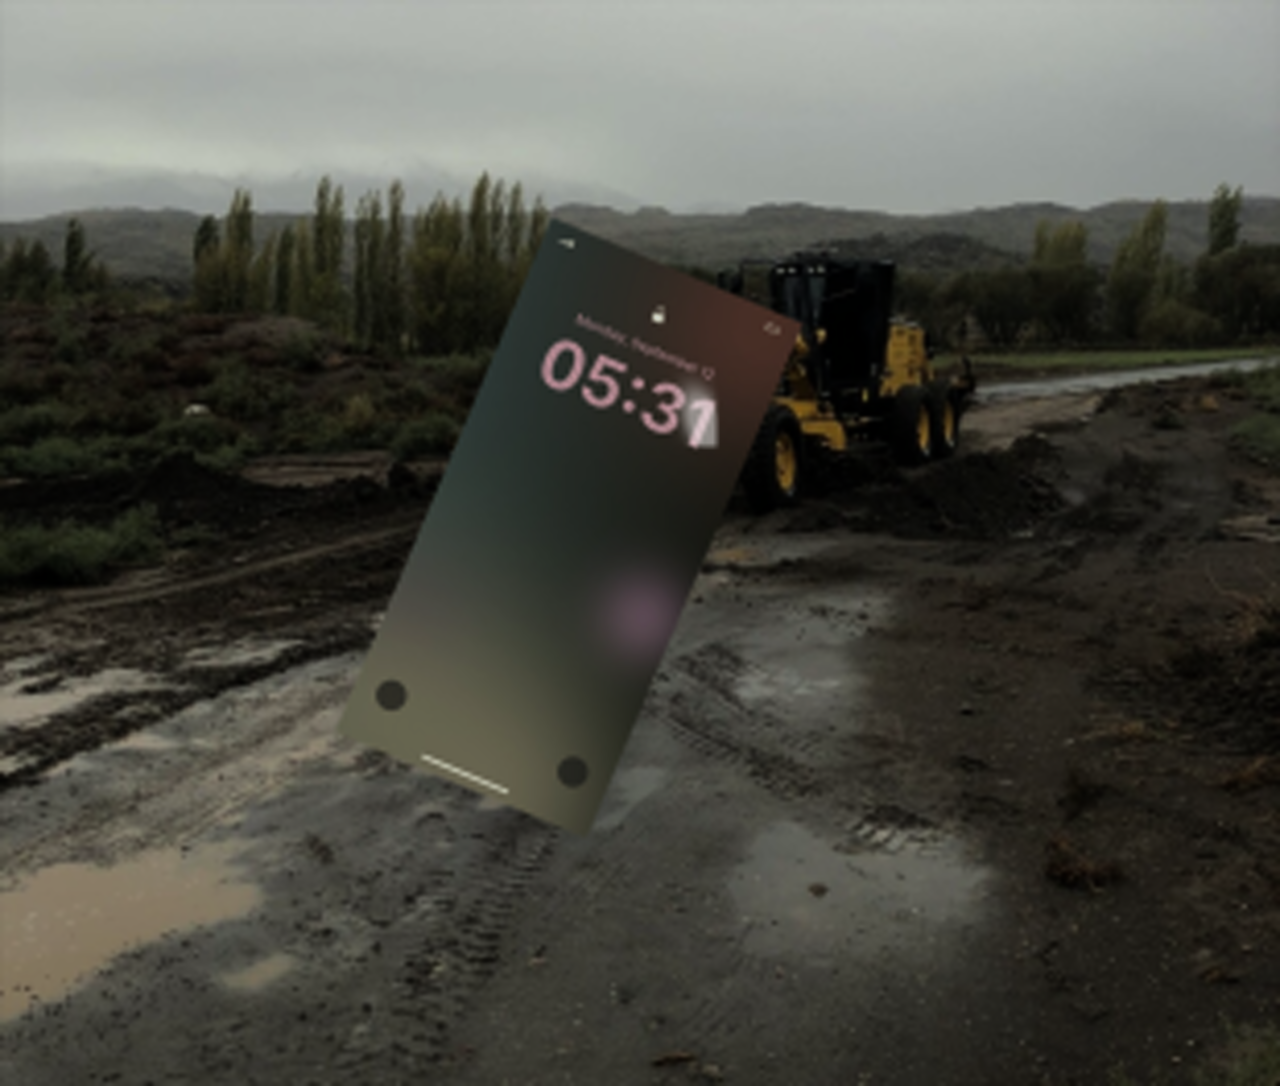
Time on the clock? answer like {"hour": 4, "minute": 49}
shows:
{"hour": 5, "minute": 31}
